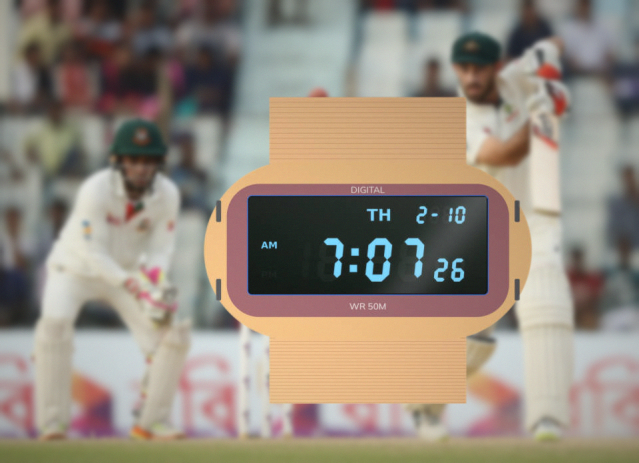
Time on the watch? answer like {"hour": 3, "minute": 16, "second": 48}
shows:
{"hour": 7, "minute": 7, "second": 26}
